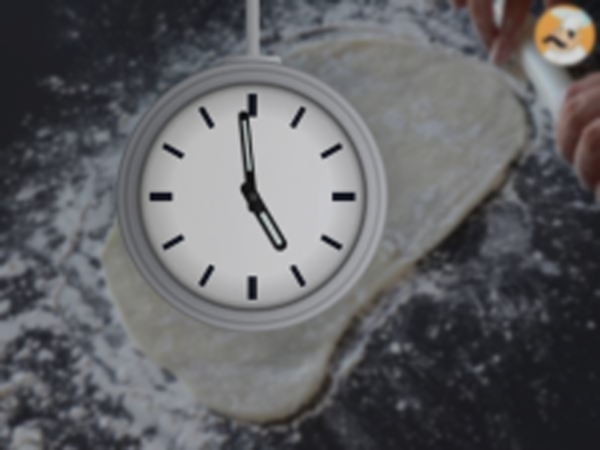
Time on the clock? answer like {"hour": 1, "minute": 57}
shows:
{"hour": 4, "minute": 59}
